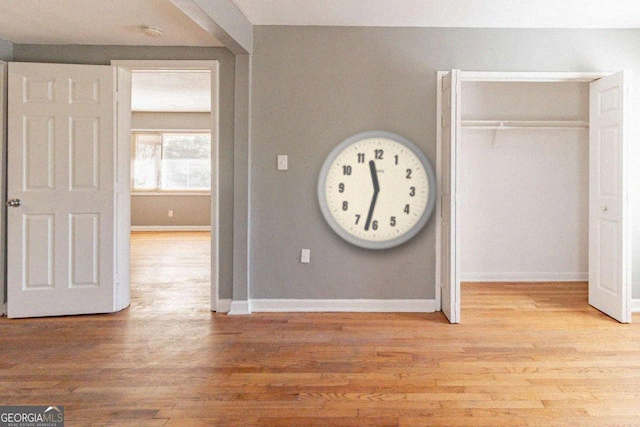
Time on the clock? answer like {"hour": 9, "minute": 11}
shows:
{"hour": 11, "minute": 32}
